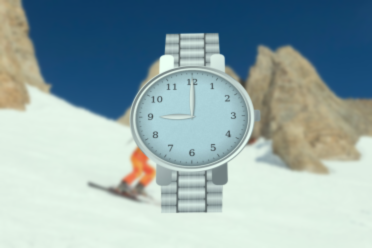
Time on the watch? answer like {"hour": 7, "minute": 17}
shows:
{"hour": 9, "minute": 0}
